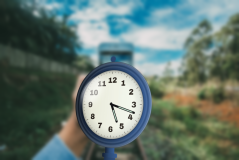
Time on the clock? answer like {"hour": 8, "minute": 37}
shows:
{"hour": 5, "minute": 18}
